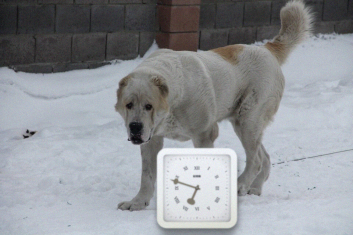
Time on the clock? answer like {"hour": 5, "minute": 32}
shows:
{"hour": 6, "minute": 48}
